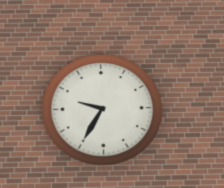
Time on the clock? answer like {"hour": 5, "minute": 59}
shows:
{"hour": 9, "minute": 35}
